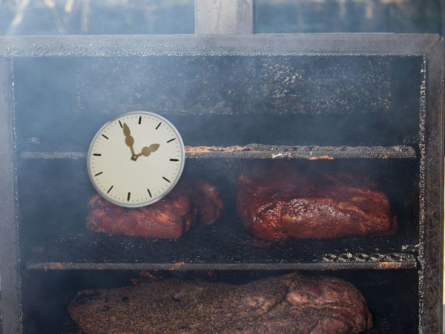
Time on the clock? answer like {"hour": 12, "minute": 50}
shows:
{"hour": 1, "minute": 56}
